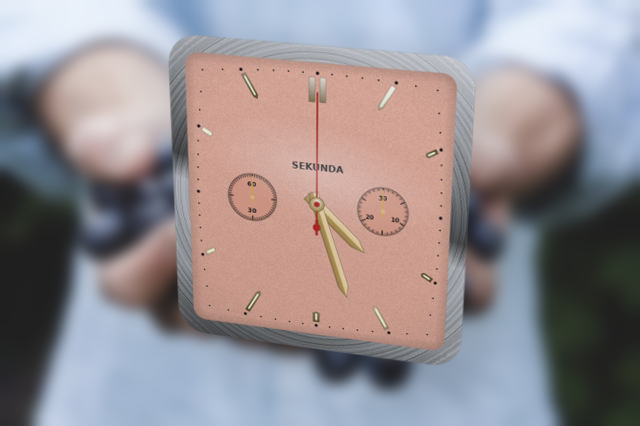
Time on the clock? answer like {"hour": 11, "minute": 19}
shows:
{"hour": 4, "minute": 27}
